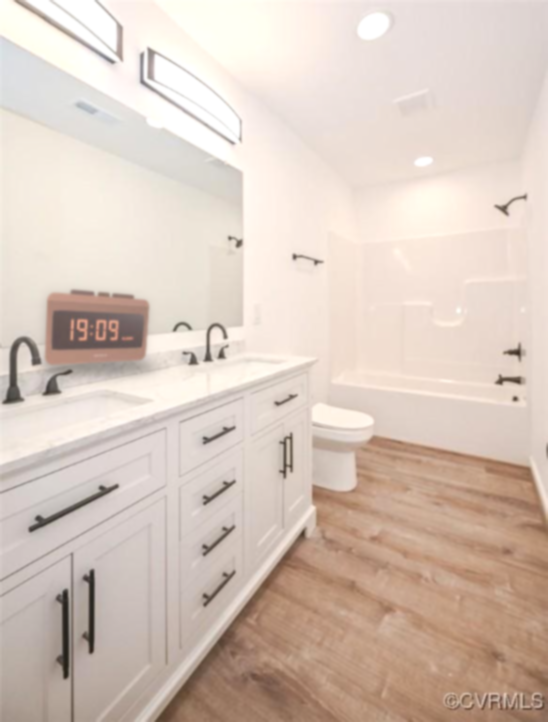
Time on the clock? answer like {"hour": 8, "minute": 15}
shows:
{"hour": 19, "minute": 9}
